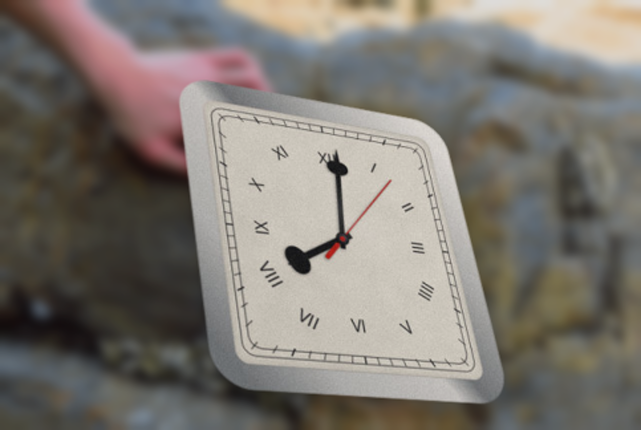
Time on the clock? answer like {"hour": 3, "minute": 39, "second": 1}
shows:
{"hour": 8, "minute": 1, "second": 7}
